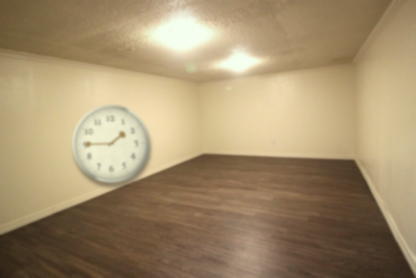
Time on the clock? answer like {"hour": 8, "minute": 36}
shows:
{"hour": 1, "minute": 45}
